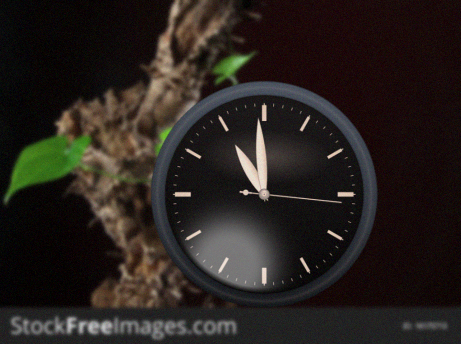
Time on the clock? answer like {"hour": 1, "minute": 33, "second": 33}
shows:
{"hour": 10, "minute": 59, "second": 16}
